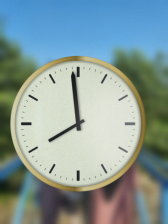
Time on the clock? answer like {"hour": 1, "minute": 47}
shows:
{"hour": 7, "minute": 59}
